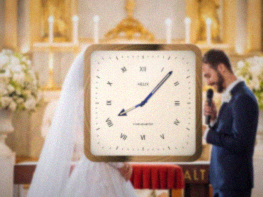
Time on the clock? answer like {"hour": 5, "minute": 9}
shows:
{"hour": 8, "minute": 7}
